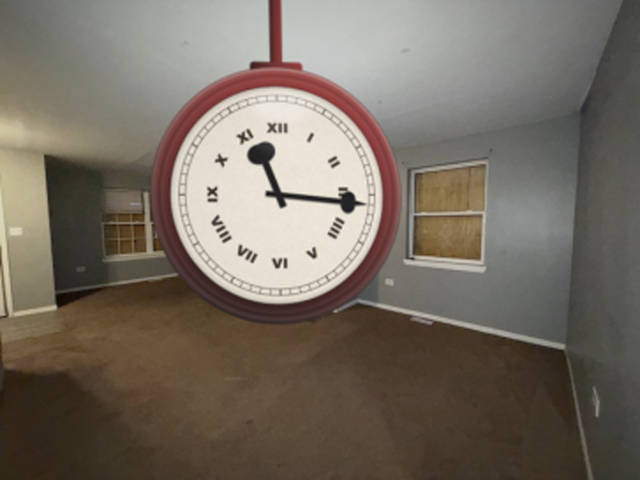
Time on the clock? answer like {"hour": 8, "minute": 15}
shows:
{"hour": 11, "minute": 16}
